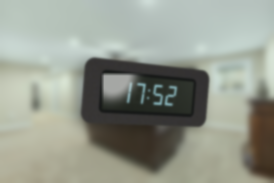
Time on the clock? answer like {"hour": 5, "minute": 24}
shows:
{"hour": 17, "minute": 52}
